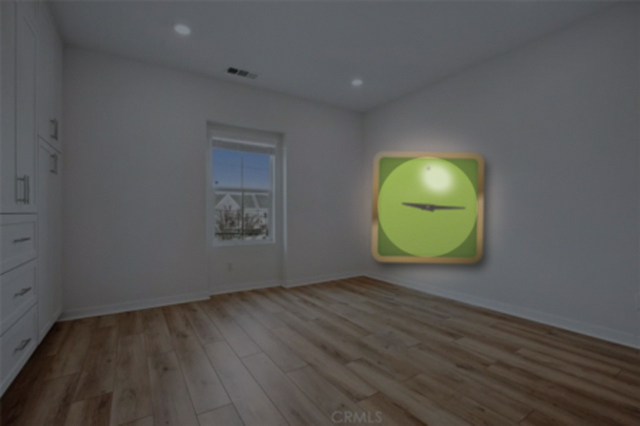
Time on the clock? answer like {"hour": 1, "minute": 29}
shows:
{"hour": 9, "minute": 15}
